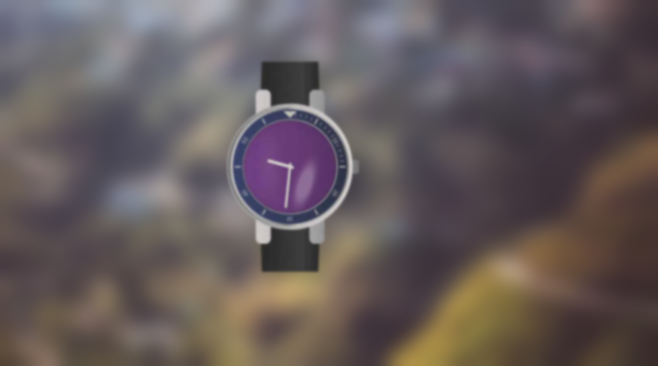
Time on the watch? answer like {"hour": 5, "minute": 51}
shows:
{"hour": 9, "minute": 31}
